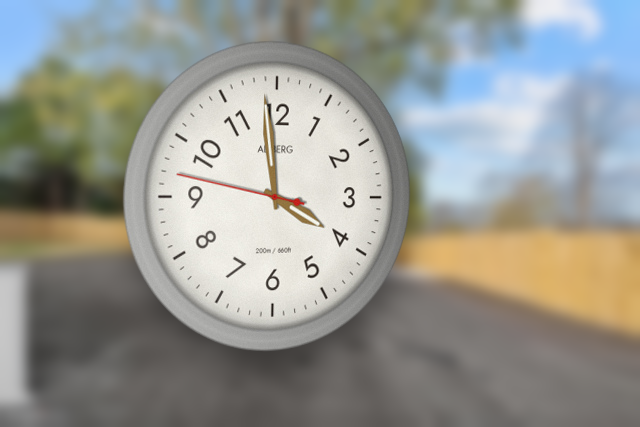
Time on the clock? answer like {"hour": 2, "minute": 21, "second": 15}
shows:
{"hour": 3, "minute": 58, "second": 47}
